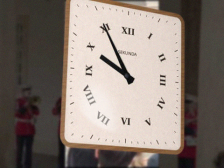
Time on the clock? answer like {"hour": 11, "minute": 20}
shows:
{"hour": 9, "minute": 55}
